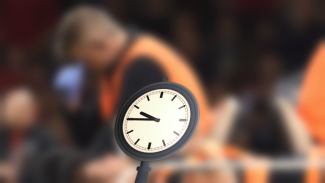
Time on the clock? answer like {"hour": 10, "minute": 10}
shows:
{"hour": 9, "minute": 45}
